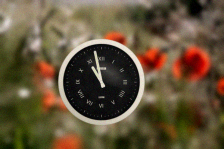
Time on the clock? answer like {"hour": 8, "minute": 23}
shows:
{"hour": 10, "minute": 58}
